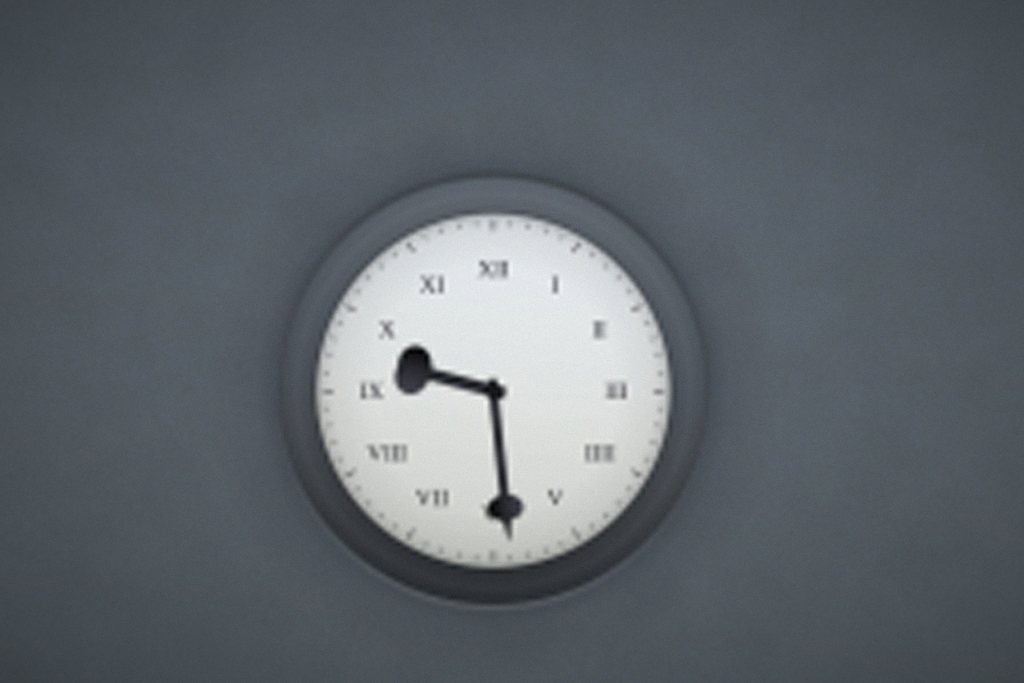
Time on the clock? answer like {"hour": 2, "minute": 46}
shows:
{"hour": 9, "minute": 29}
